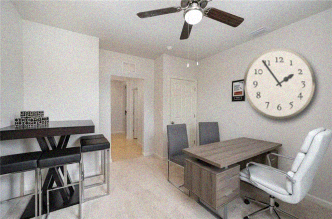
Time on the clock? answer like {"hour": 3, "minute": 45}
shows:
{"hour": 1, "minute": 54}
